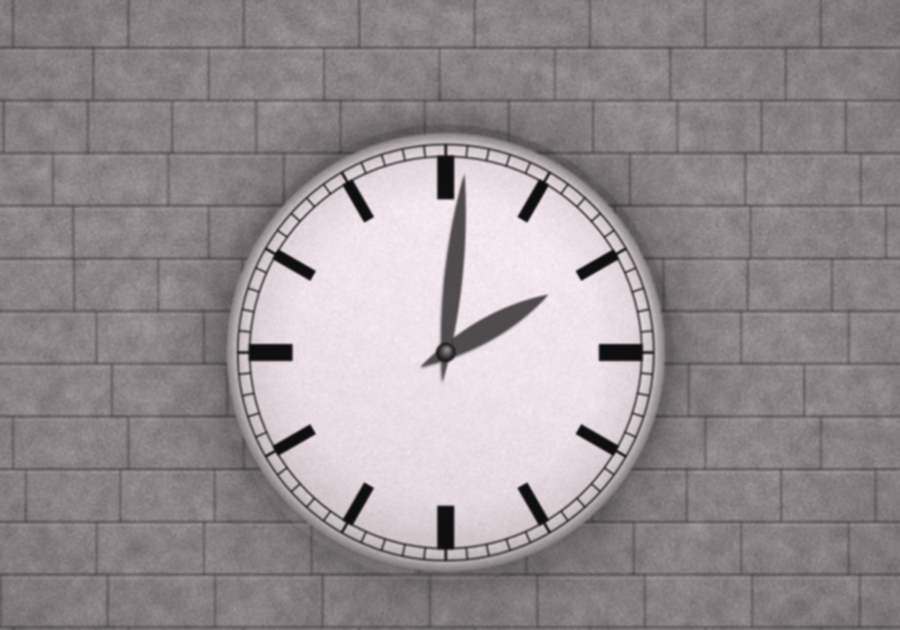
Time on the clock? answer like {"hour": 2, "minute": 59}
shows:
{"hour": 2, "minute": 1}
